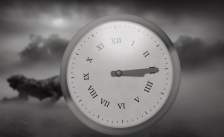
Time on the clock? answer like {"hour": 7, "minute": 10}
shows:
{"hour": 3, "minute": 15}
